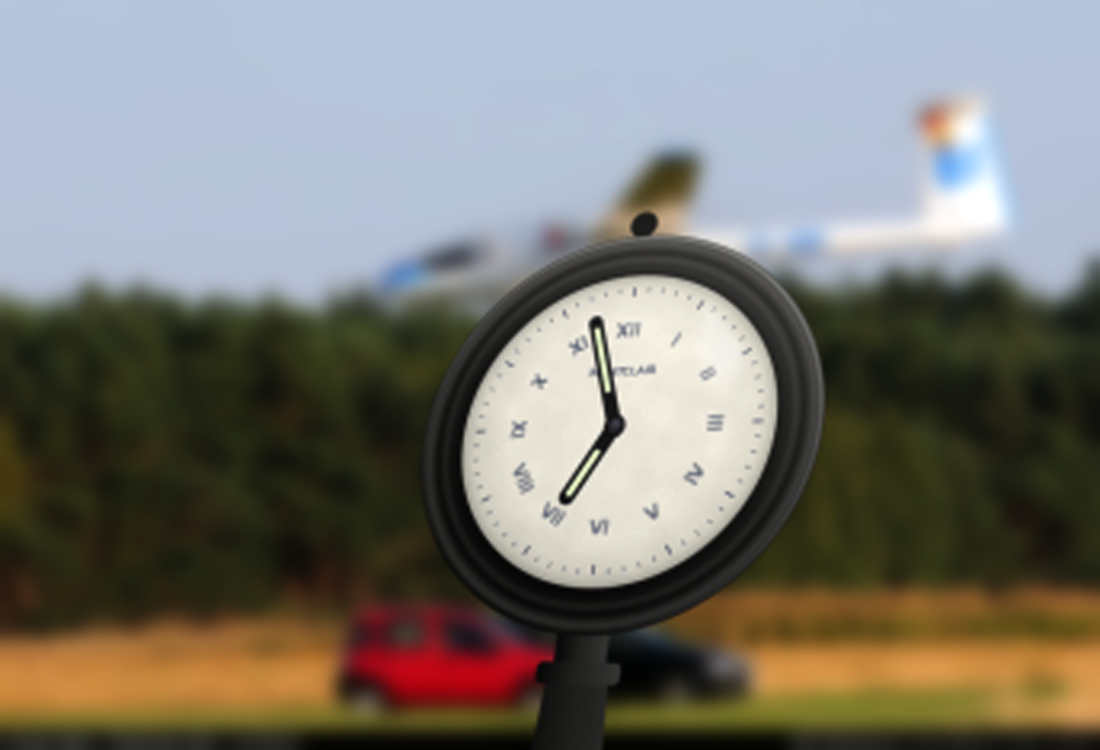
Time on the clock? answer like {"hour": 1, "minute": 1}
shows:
{"hour": 6, "minute": 57}
